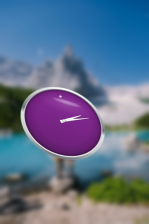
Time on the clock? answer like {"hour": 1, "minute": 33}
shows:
{"hour": 2, "minute": 13}
